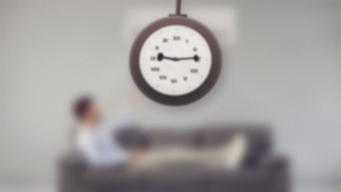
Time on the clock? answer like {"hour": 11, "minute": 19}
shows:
{"hour": 9, "minute": 14}
